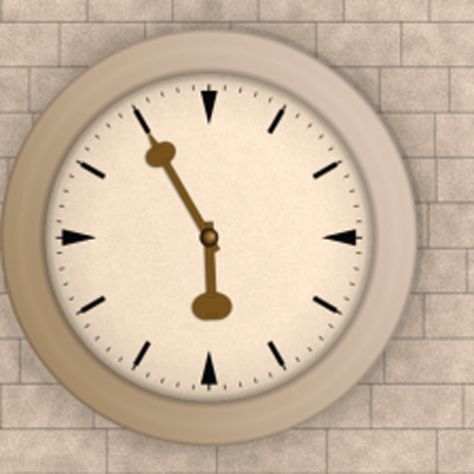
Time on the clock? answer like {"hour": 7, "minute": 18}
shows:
{"hour": 5, "minute": 55}
